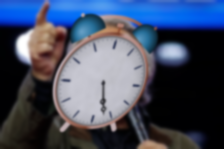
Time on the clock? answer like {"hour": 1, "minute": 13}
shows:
{"hour": 5, "minute": 27}
